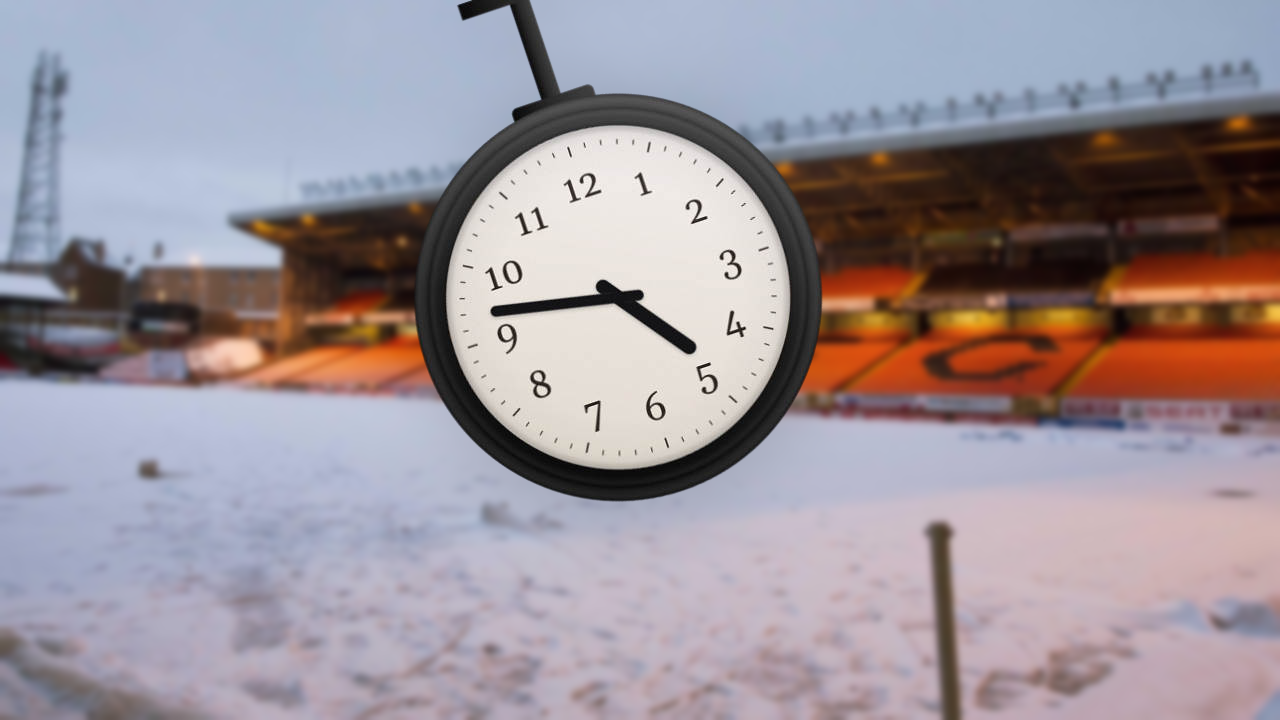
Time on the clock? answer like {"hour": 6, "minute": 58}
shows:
{"hour": 4, "minute": 47}
